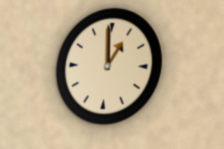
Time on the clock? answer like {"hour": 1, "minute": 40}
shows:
{"hour": 12, "minute": 59}
